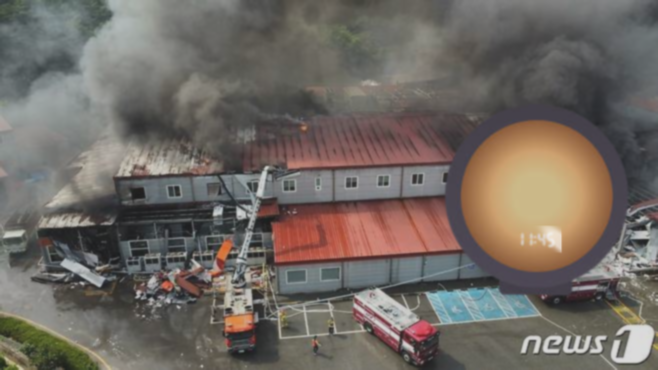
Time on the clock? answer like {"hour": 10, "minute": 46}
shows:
{"hour": 11, "minute": 45}
